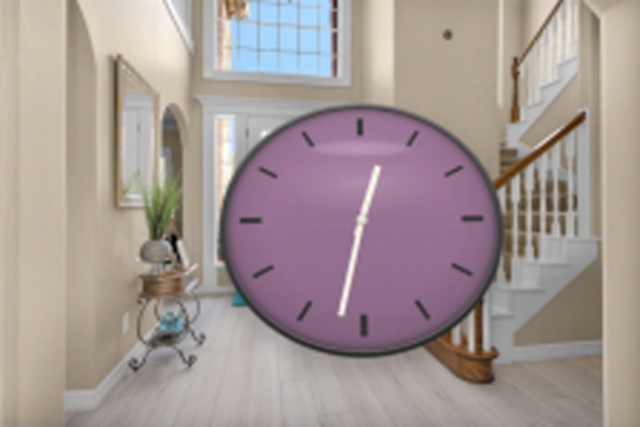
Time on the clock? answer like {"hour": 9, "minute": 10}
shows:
{"hour": 12, "minute": 32}
